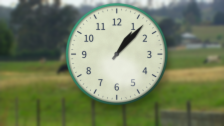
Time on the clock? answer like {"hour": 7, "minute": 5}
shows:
{"hour": 1, "minute": 7}
